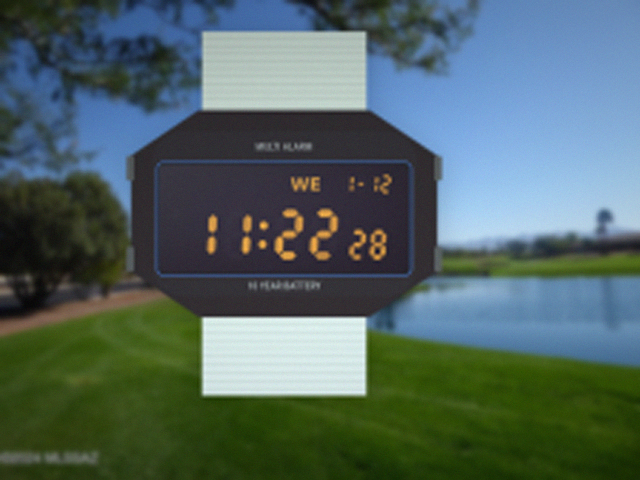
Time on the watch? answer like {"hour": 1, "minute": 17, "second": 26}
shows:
{"hour": 11, "minute": 22, "second": 28}
